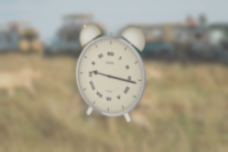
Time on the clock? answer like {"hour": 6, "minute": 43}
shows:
{"hour": 9, "minute": 16}
